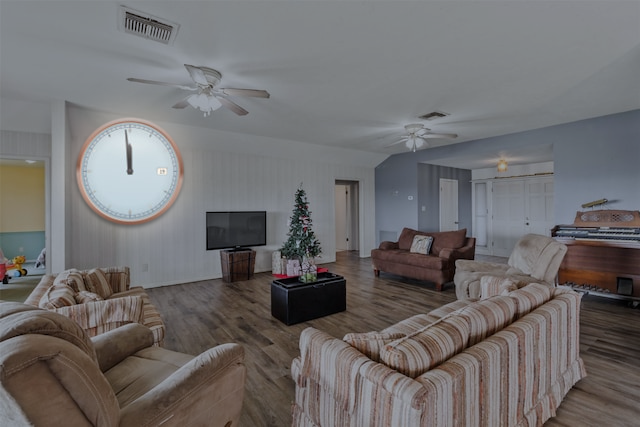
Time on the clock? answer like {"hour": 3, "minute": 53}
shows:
{"hour": 11, "minute": 59}
